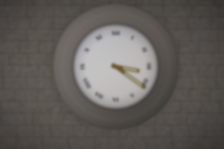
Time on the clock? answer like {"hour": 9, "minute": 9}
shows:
{"hour": 3, "minute": 21}
